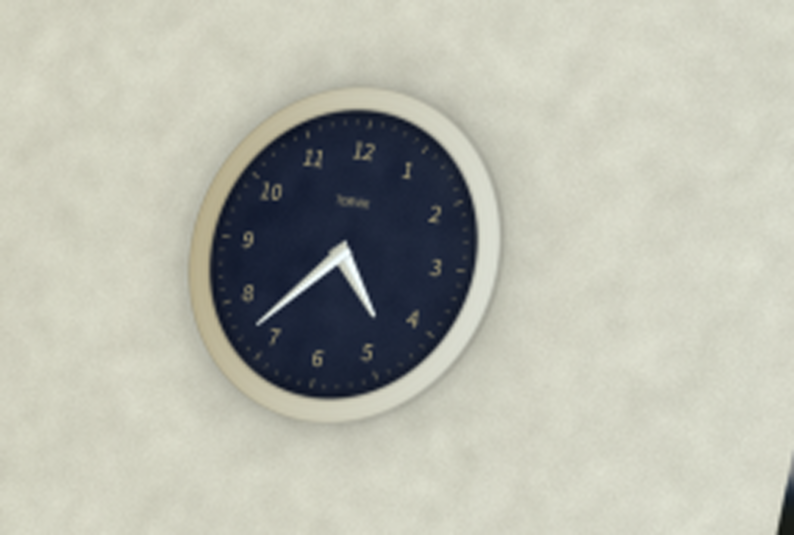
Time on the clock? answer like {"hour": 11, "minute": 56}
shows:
{"hour": 4, "minute": 37}
